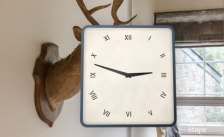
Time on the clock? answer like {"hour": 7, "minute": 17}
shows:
{"hour": 2, "minute": 48}
